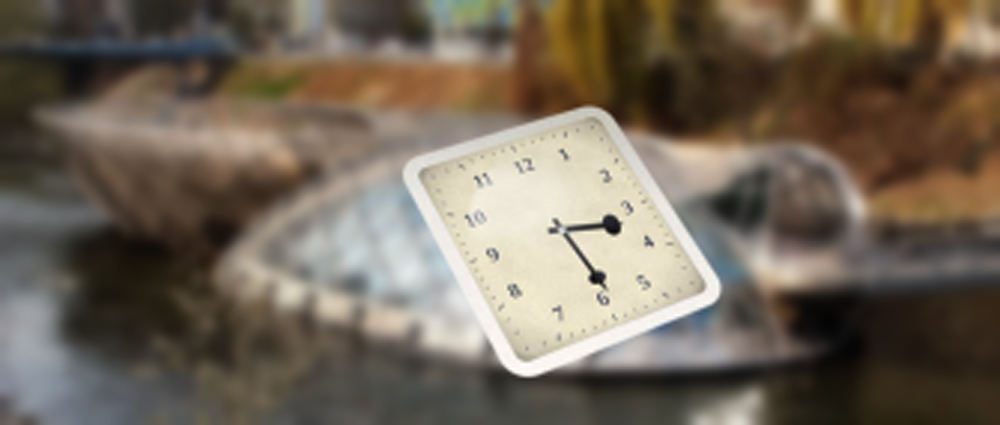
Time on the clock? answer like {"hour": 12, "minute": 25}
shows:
{"hour": 3, "minute": 29}
